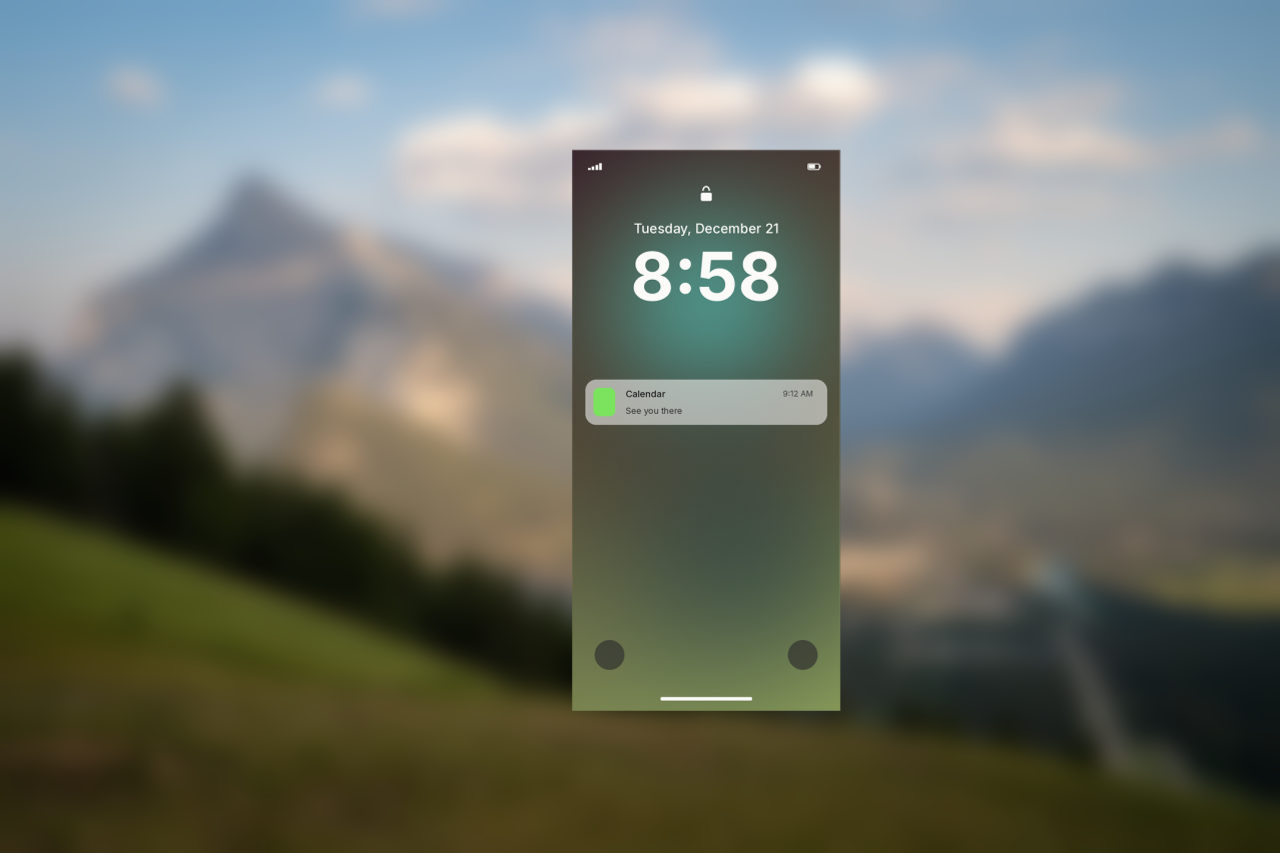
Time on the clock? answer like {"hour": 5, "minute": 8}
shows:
{"hour": 8, "minute": 58}
